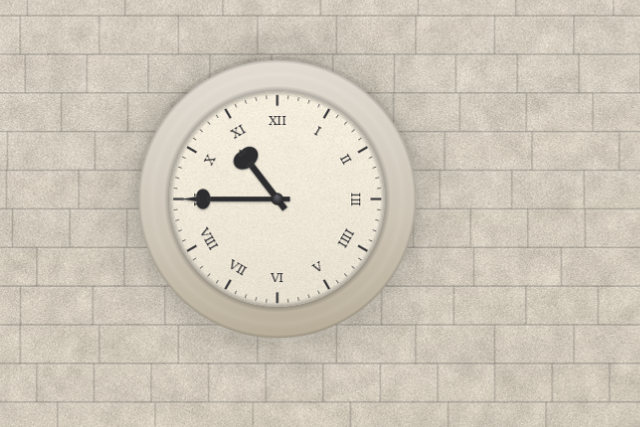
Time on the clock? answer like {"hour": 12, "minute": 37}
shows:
{"hour": 10, "minute": 45}
